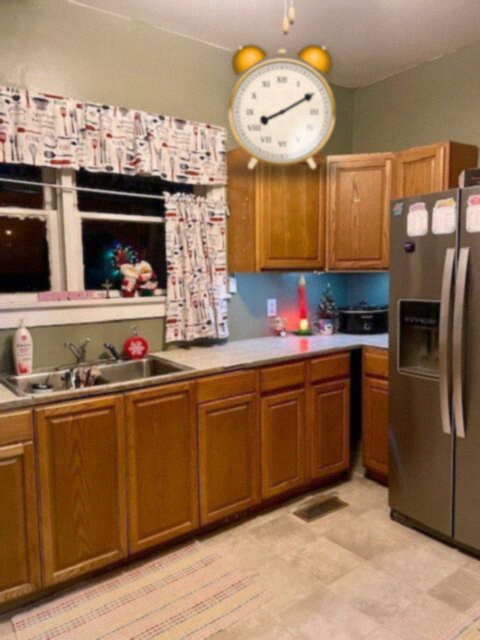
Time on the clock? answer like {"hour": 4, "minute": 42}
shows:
{"hour": 8, "minute": 10}
